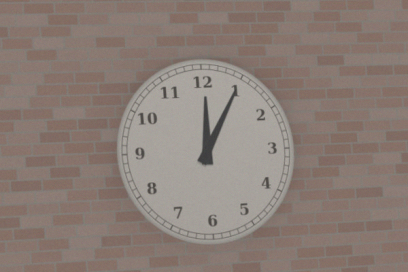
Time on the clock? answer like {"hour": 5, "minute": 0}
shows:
{"hour": 12, "minute": 5}
